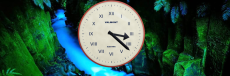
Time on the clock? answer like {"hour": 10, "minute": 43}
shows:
{"hour": 3, "minute": 22}
